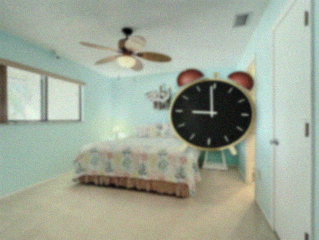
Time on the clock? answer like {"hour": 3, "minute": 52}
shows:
{"hour": 8, "minute": 59}
